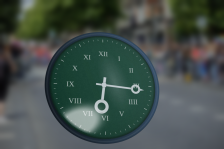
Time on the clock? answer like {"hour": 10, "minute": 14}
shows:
{"hour": 6, "minute": 16}
